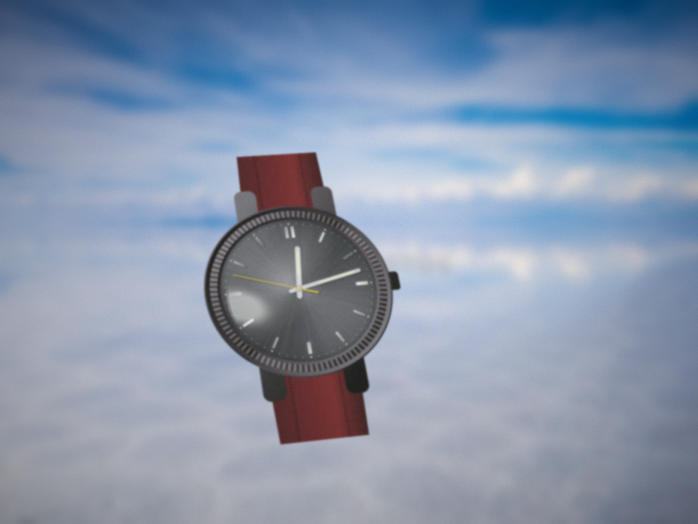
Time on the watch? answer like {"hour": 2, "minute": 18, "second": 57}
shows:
{"hour": 12, "minute": 12, "second": 48}
